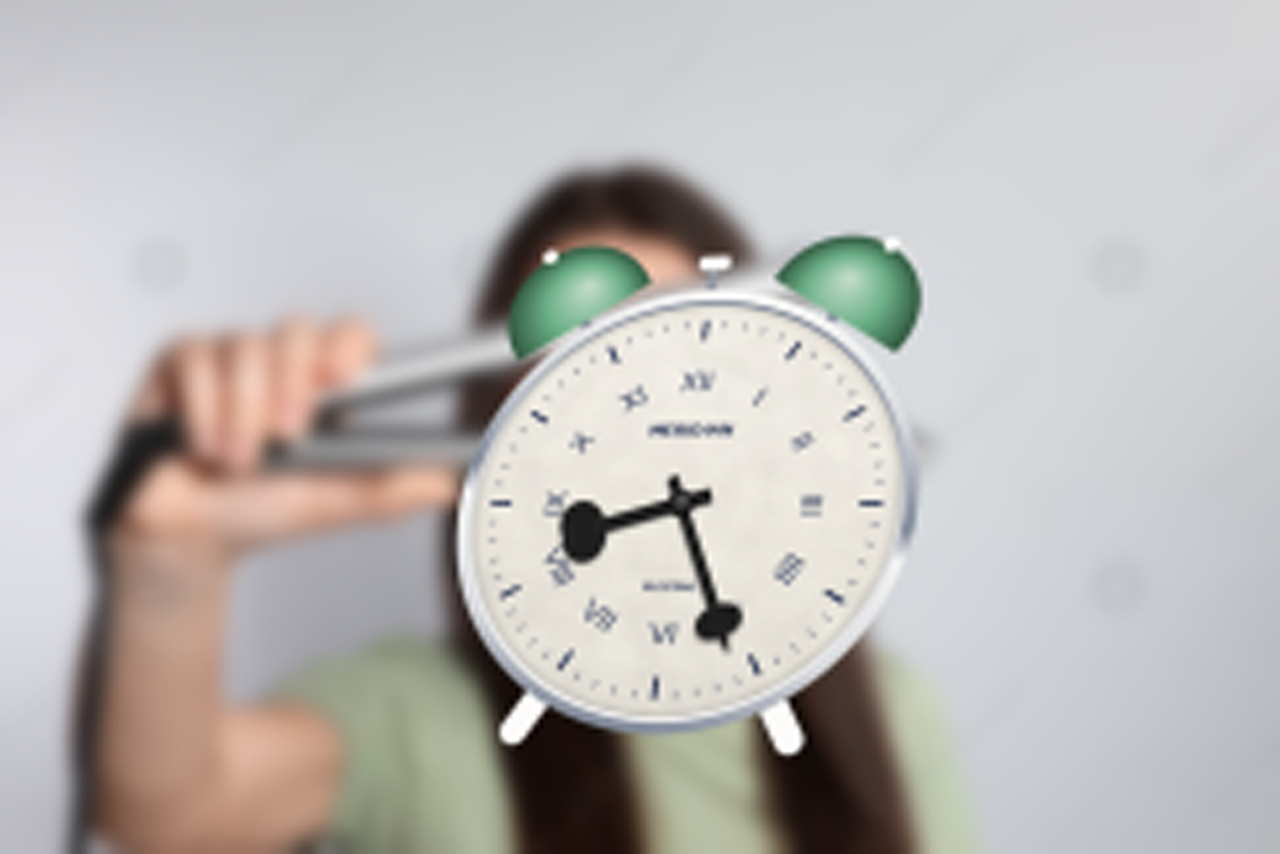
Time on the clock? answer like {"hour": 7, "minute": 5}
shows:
{"hour": 8, "minute": 26}
